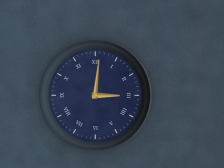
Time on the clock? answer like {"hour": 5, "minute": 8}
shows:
{"hour": 3, "minute": 1}
